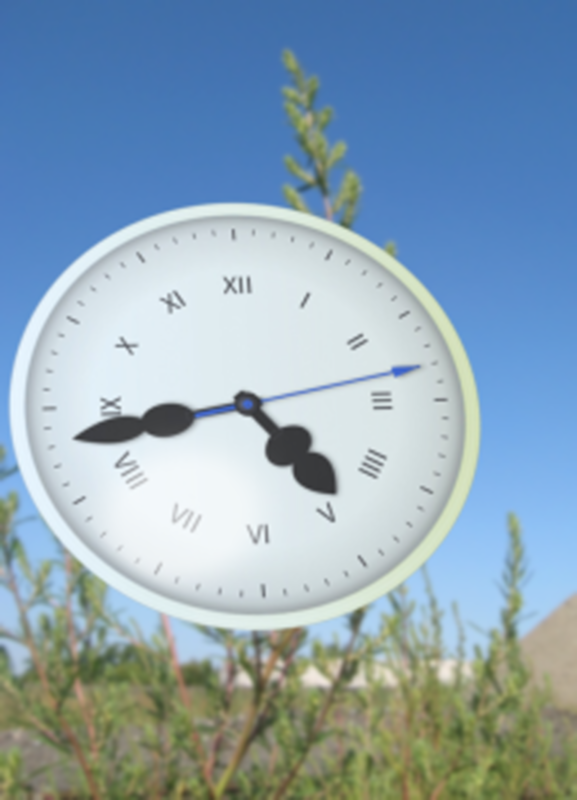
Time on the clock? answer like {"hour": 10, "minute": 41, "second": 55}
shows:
{"hour": 4, "minute": 43, "second": 13}
